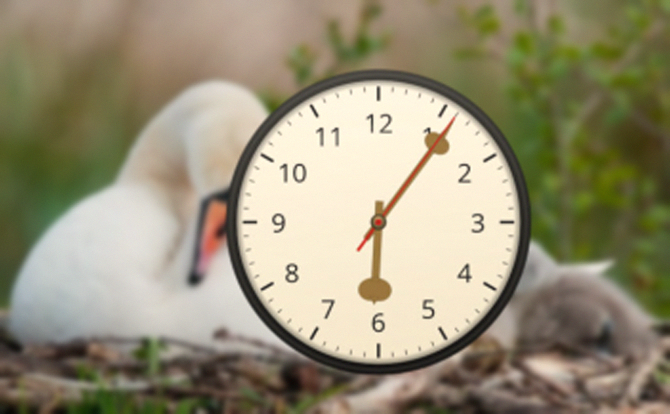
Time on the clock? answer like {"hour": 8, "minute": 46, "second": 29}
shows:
{"hour": 6, "minute": 6, "second": 6}
